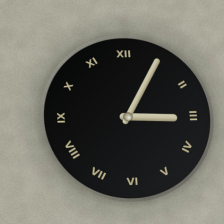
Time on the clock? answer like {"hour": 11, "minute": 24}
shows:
{"hour": 3, "minute": 5}
